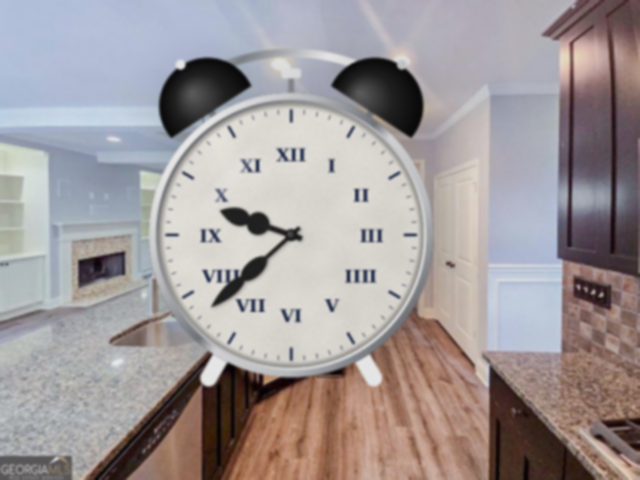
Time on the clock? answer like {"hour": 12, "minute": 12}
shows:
{"hour": 9, "minute": 38}
